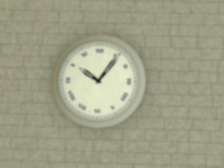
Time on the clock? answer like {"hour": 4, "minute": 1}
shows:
{"hour": 10, "minute": 6}
